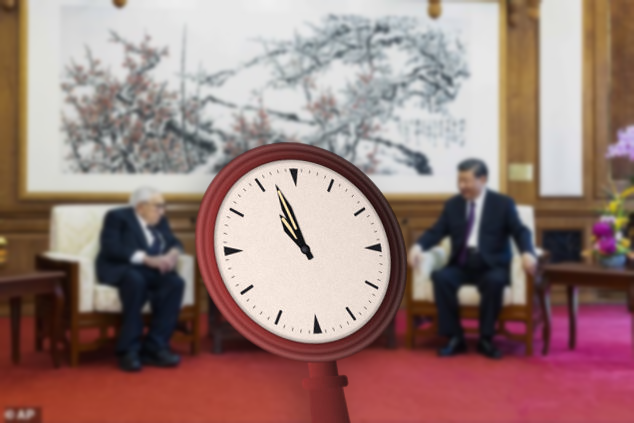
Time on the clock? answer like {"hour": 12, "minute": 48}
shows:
{"hour": 10, "minute": 57}
